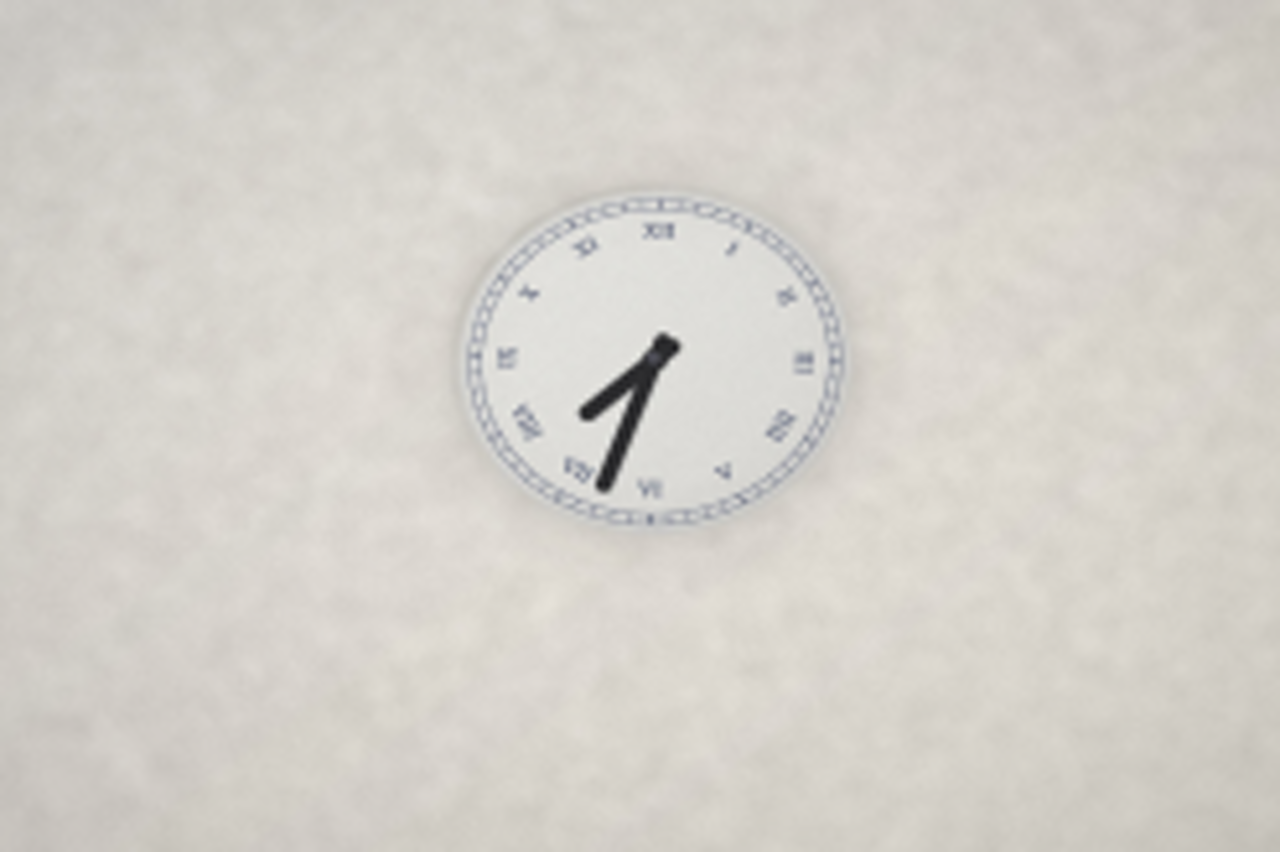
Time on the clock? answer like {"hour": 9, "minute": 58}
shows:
{"hour": 7, "minute": 33}
